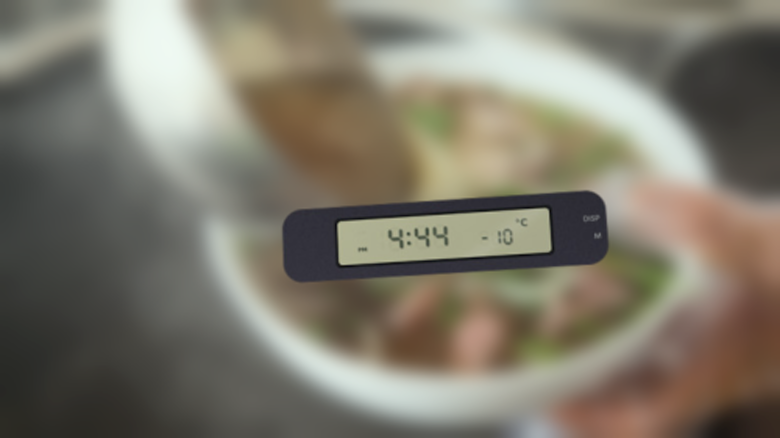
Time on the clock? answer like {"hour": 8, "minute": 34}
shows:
{"hour": 4, "minute": 44}
